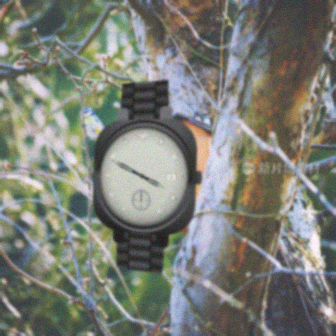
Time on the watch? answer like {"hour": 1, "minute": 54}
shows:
{"hour": 3, "minute": 49}
